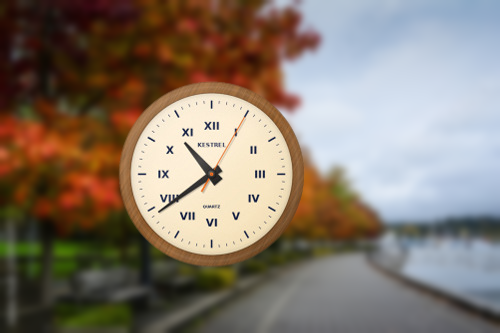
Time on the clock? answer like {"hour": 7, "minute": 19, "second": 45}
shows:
{"hour": 10, "minute": 39, "second": 5}
